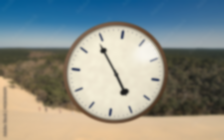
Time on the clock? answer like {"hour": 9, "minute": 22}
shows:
{"hour": 4, "minute": 54}
